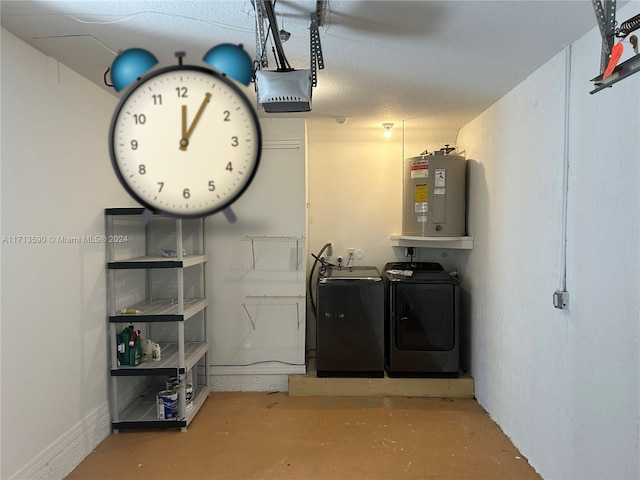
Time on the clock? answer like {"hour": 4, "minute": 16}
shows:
{"hour": 12, "minute": 5}
